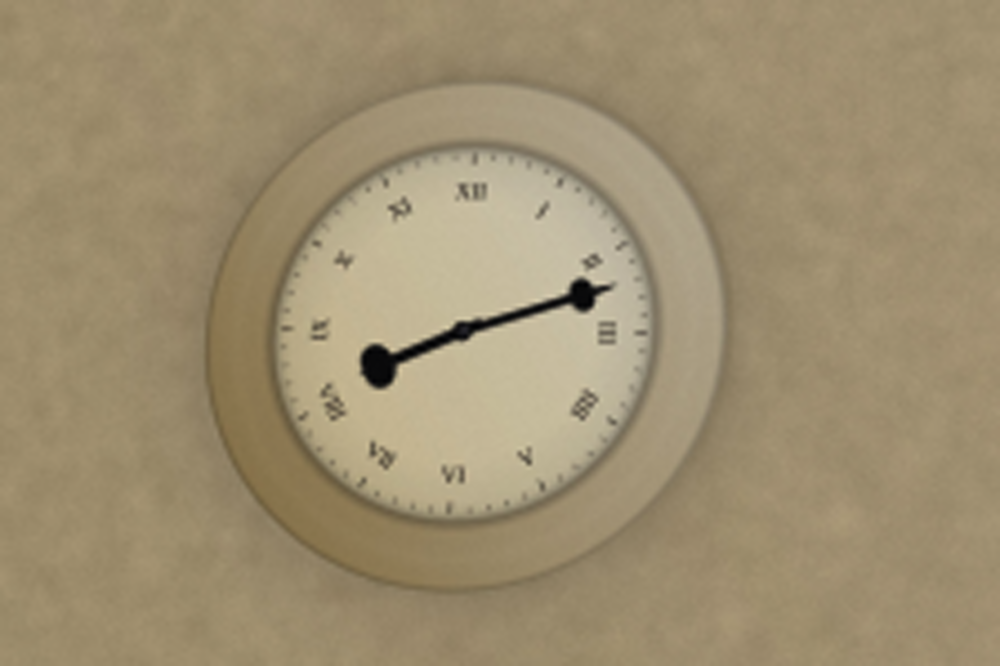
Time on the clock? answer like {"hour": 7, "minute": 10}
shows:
{"hour": 8, "minute": 12}
